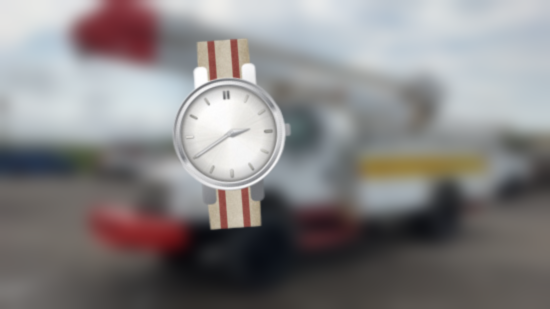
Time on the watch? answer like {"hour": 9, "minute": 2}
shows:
{"hour": 2, "minute": 40}
